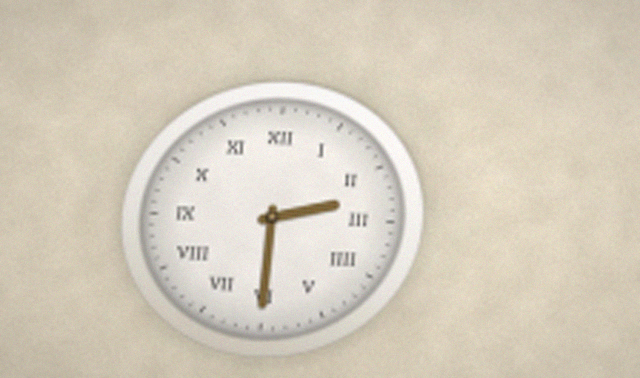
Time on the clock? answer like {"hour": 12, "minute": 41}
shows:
{"hour": 2, "minute": 30}
